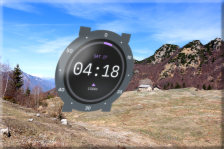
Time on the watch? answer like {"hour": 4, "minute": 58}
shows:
{"hour": 4, "minute": 18}
